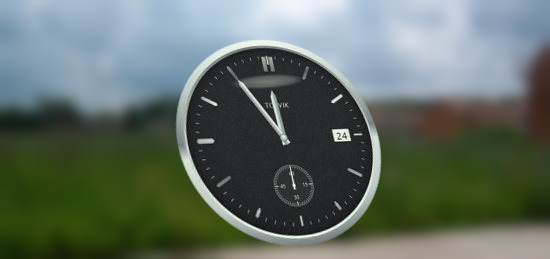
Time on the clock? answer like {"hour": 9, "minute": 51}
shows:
{"hour": 11, "minute": 55}
